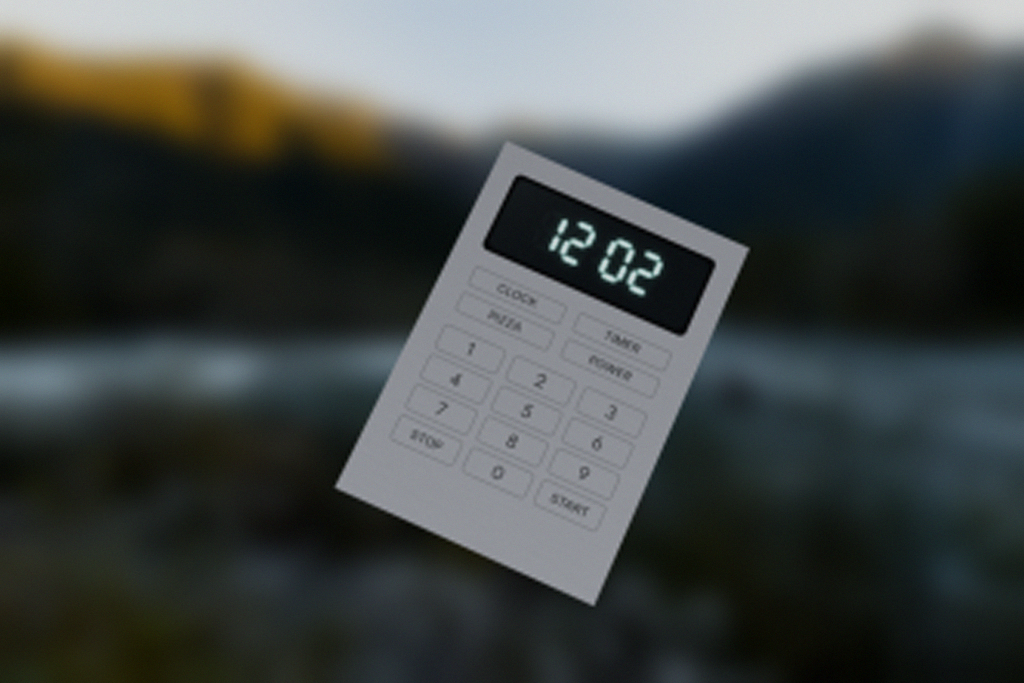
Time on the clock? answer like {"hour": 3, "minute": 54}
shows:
{"hour": 12, "minute": 2}
